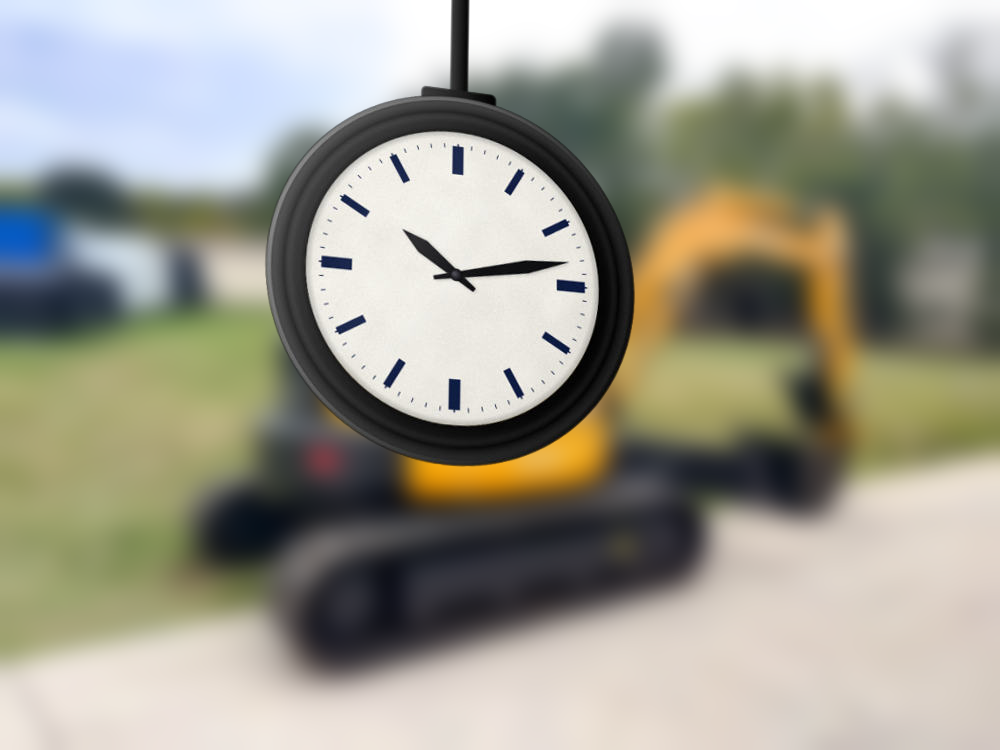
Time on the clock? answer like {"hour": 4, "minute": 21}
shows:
{"hour": 10, "minute": 13}
